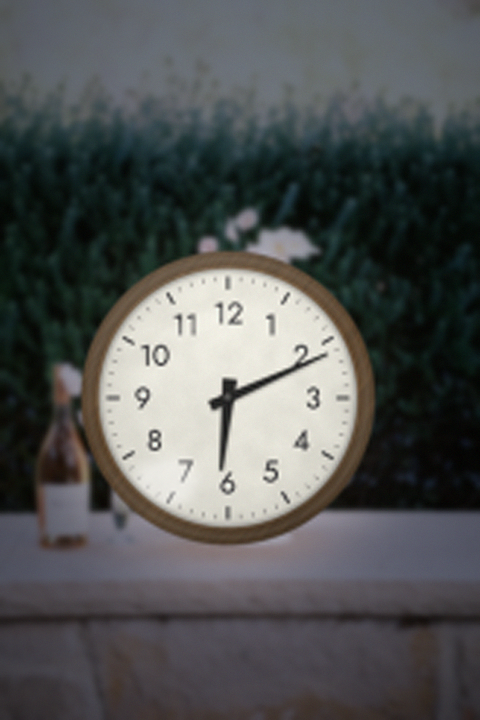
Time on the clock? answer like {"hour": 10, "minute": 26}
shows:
{"hour": 6, "minute": 11}
